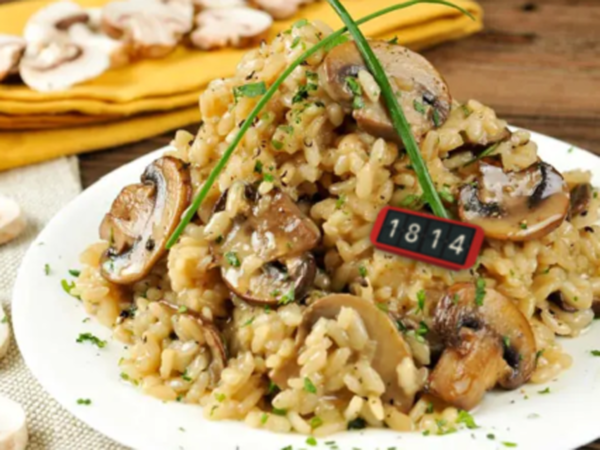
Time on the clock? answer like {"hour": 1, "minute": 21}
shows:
{"hour": 18, "minute": 14}
